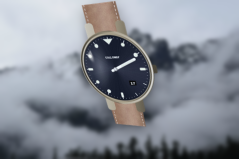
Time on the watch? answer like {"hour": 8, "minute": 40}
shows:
{"hour": 2, "minute": 11}
